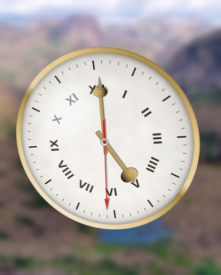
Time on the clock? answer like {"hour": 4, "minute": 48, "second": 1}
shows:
{"hour": 5, "minute": 0, "second": 31}
